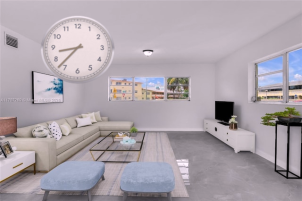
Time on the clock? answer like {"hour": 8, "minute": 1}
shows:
{"hour": 8, "minute": 37}
